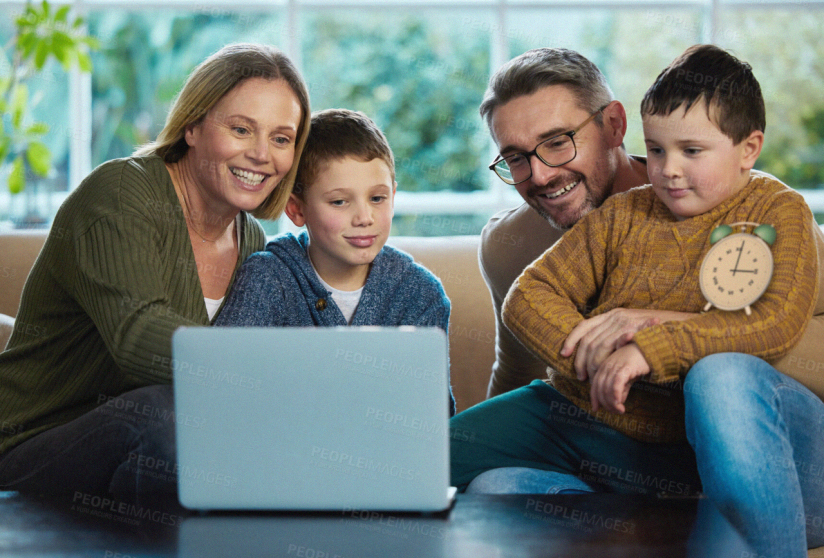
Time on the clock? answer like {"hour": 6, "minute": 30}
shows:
{"hour": 3, "minute": 1}
